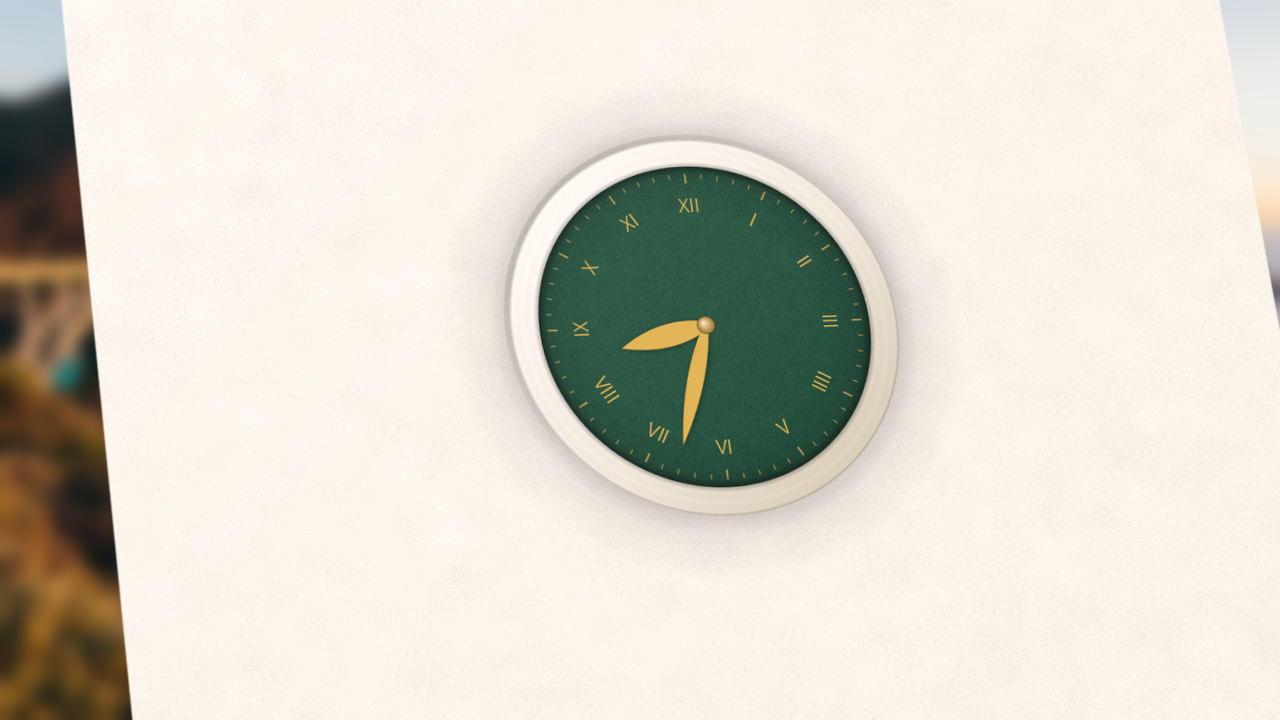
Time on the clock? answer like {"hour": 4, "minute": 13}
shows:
{"hour": 8, "minute": 33}
